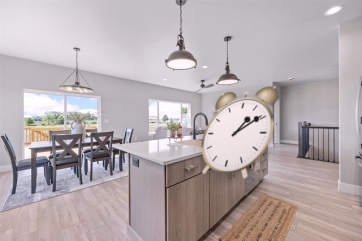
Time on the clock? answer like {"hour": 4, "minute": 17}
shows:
{"hour": 1, "minute": 9}
